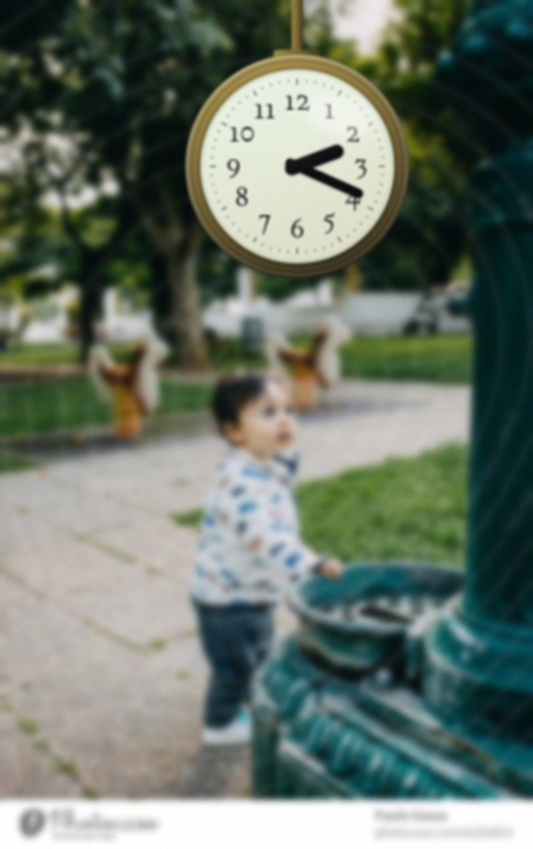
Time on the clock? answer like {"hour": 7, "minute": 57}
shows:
{"hour": 2, "minute": 19}
